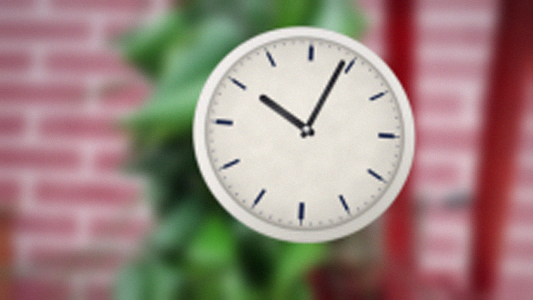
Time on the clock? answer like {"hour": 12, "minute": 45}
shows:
{"hour": 10, "minute": 4}
